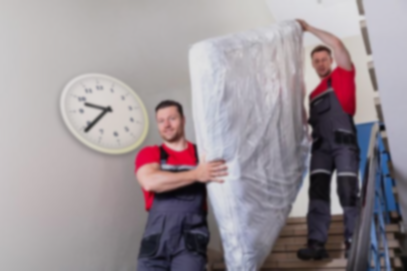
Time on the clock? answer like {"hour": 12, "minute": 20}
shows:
{"hour": 9, "minute": 39}
